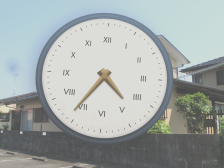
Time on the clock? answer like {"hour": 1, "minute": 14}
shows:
{"hour": 4, "minute": 36}
